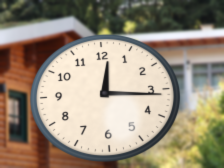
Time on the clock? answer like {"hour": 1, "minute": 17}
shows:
{"hour": 12, "minute": 16}
